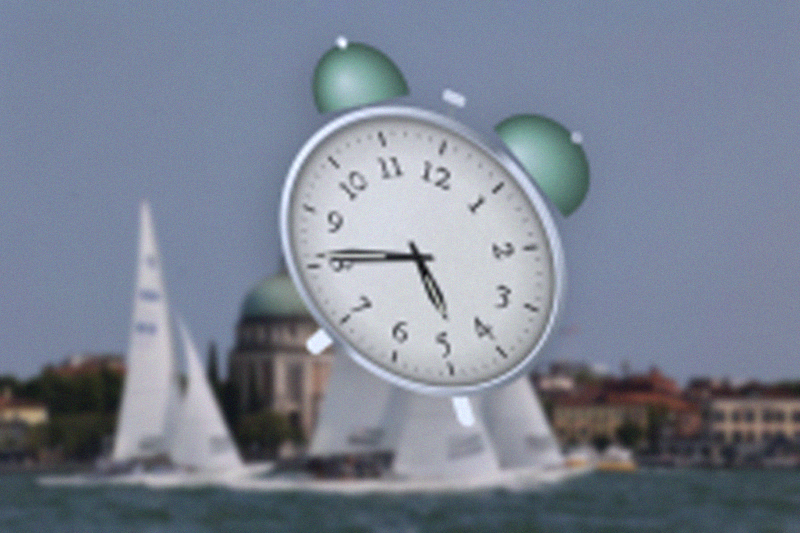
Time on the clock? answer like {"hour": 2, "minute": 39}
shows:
{"hour": 4, "minute": 41}
